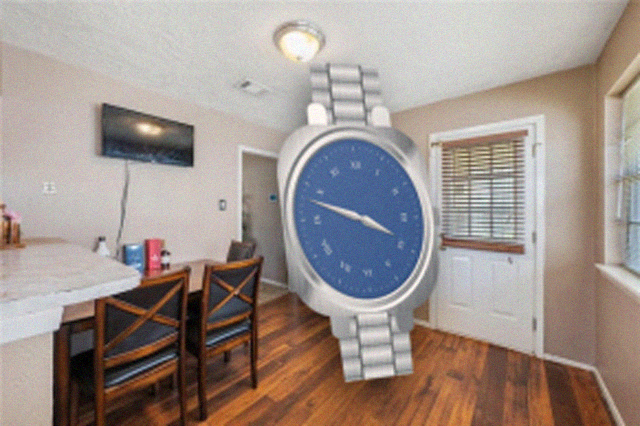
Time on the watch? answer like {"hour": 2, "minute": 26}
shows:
{"hour": 3, "minute": 48}
